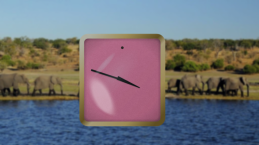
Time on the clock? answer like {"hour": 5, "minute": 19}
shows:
{"hour": 3, "minute": 48}
